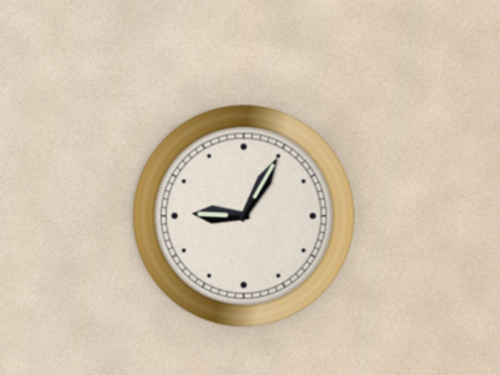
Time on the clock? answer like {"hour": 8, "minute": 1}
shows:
{"hour": 9, "minute": 5}
